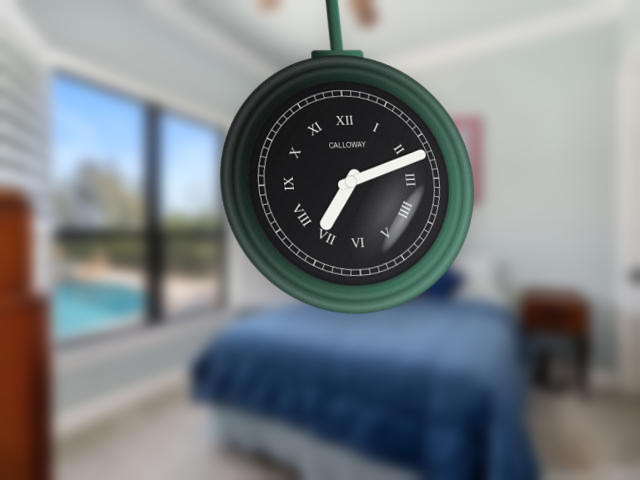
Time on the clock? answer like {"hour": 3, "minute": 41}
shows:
{"hour": 7, "minute": 12}
